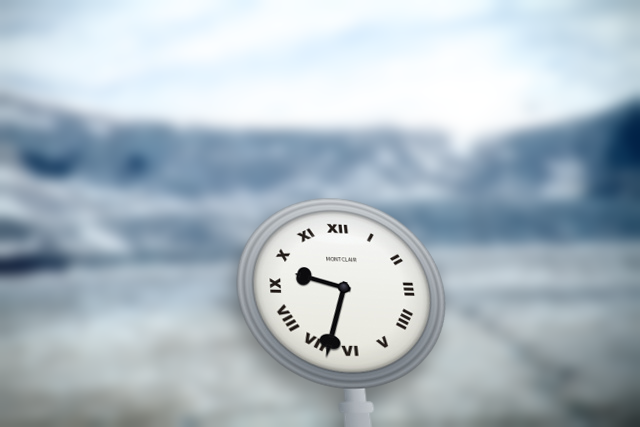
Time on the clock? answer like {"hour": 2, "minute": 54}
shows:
{"hour": 9, "minute": 33}
